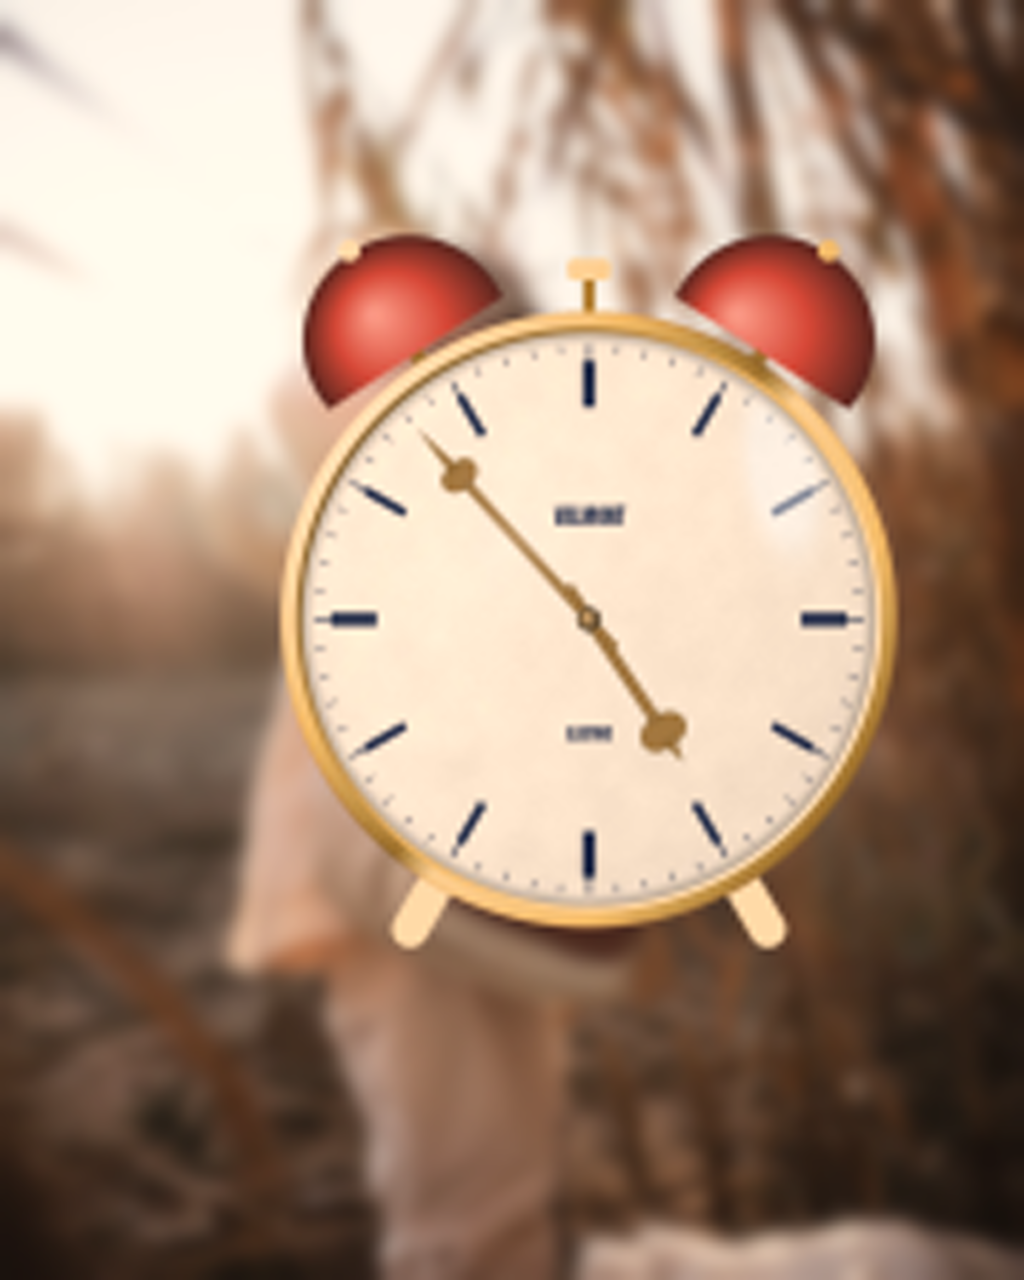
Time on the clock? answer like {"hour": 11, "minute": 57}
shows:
{"hour": 4, "minute": 53}
